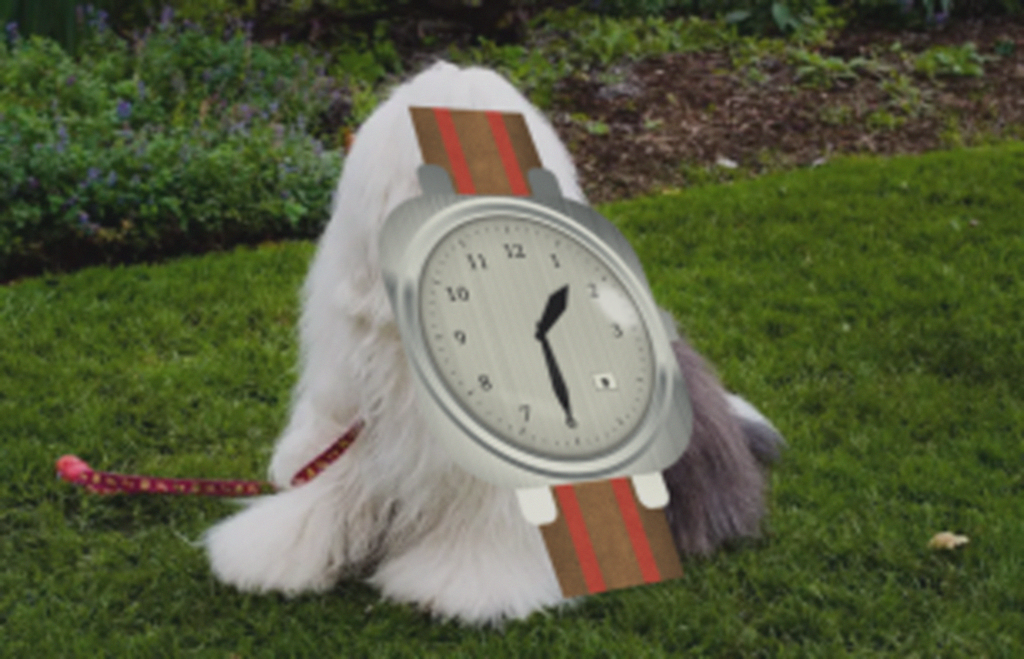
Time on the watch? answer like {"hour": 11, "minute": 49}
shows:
{"hour": 1, "minute": 30}
